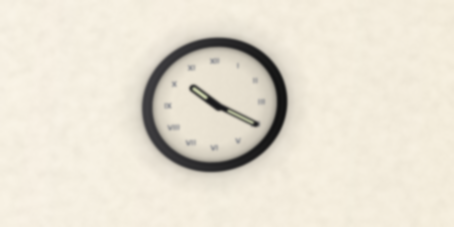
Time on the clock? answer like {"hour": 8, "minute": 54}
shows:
{"hour": 10, "minute": 20}
